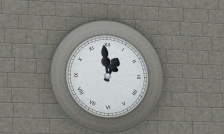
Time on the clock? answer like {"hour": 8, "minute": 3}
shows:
{"hour": 12, "minute": 59}
